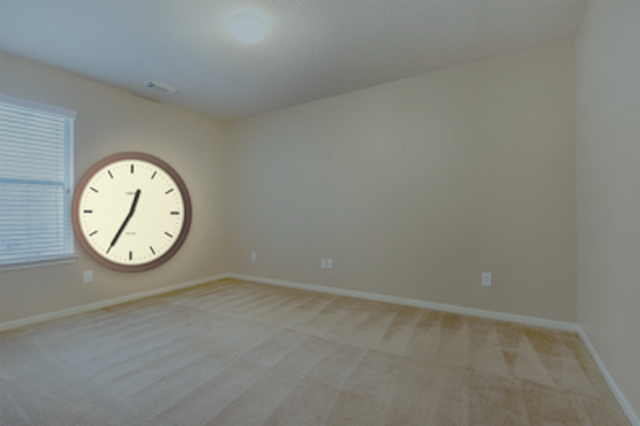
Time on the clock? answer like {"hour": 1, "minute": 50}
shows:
{"hour": 12, "minute": 35}
